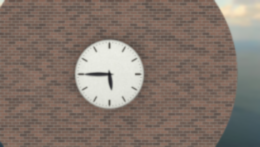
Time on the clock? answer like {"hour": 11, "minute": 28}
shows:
{"hour": 5, "minute": 45}
